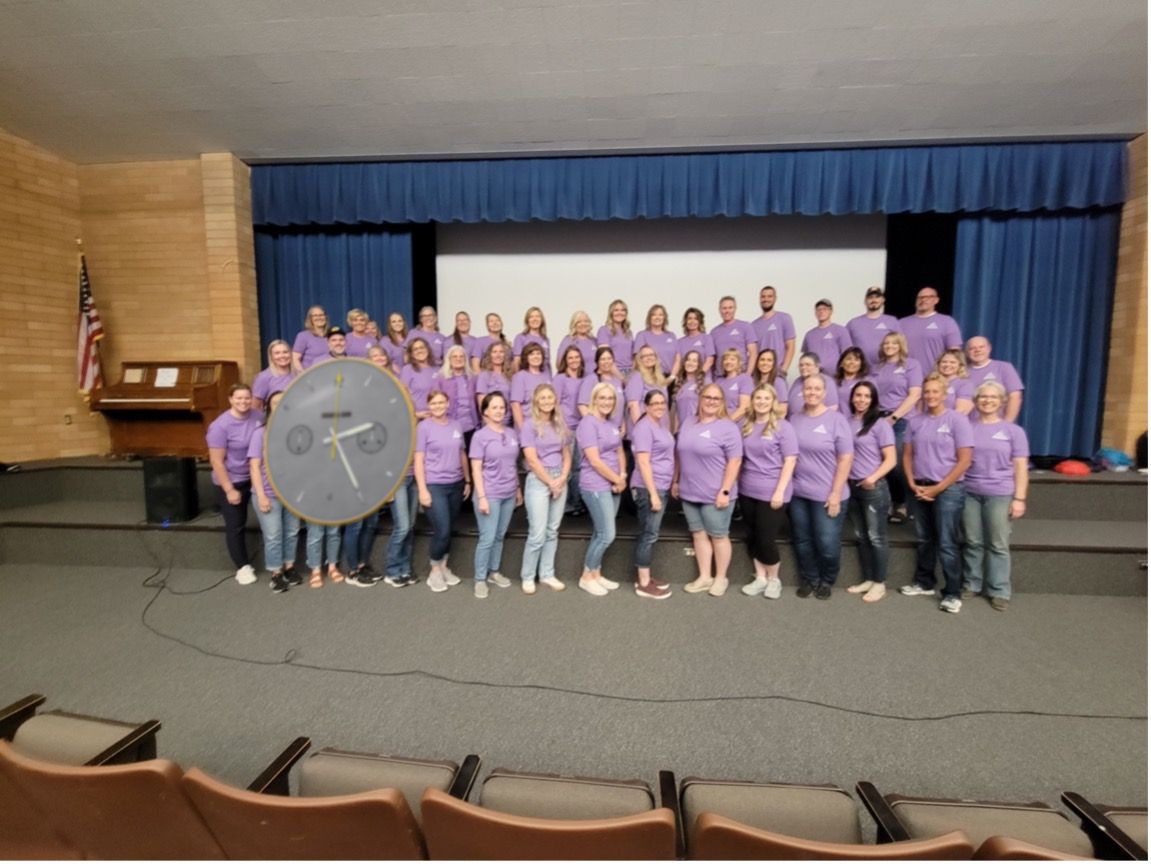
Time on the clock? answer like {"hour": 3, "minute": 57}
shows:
{"hour": 2, "minute": 25}
